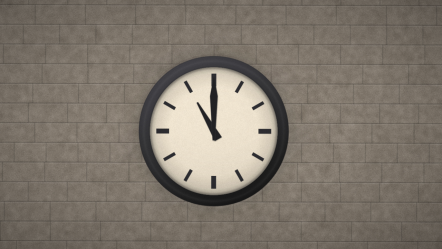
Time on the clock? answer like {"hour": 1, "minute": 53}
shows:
{"hour": 11, "minute": 0}
